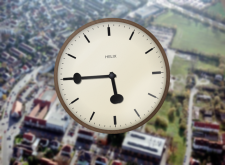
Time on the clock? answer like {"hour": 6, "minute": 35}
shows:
{"hour": 5, "minute": 45}
